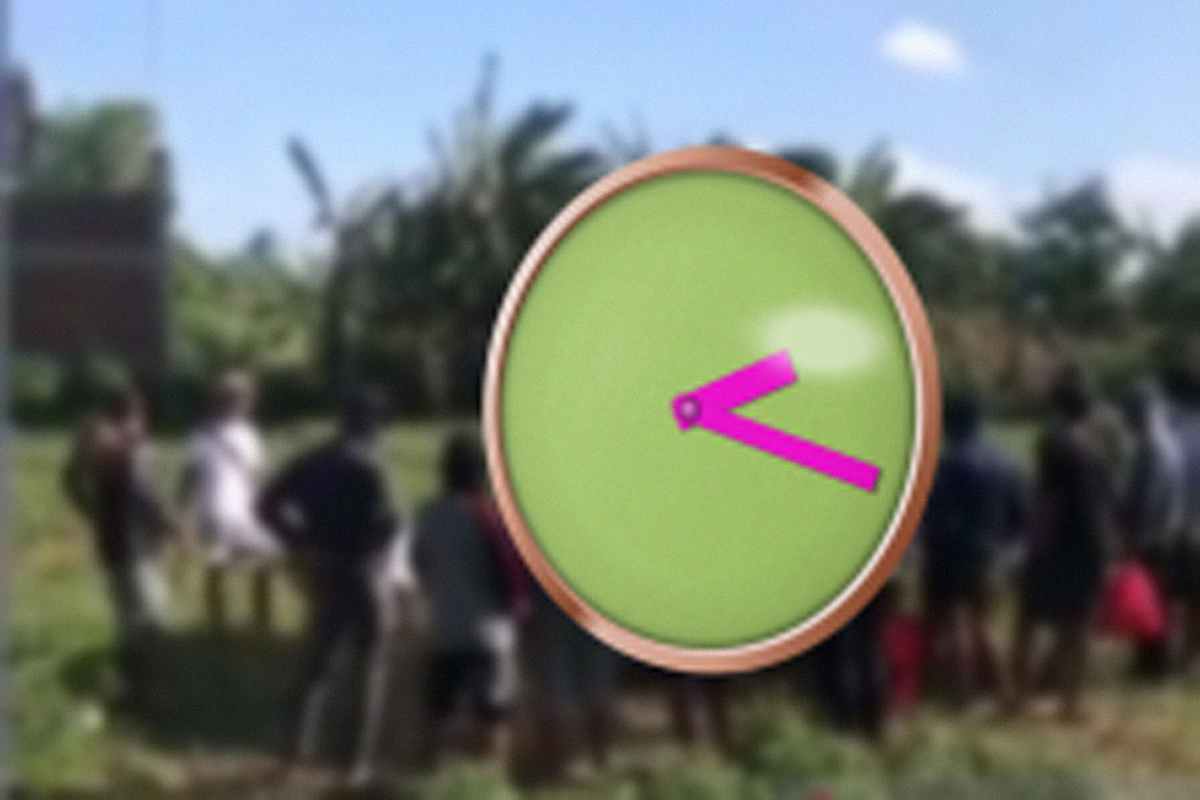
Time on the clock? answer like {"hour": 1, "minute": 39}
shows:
{"hour": 2, "minute": 18}
